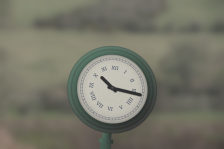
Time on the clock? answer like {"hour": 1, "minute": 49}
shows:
{"hour": 10, "minute": 16}
